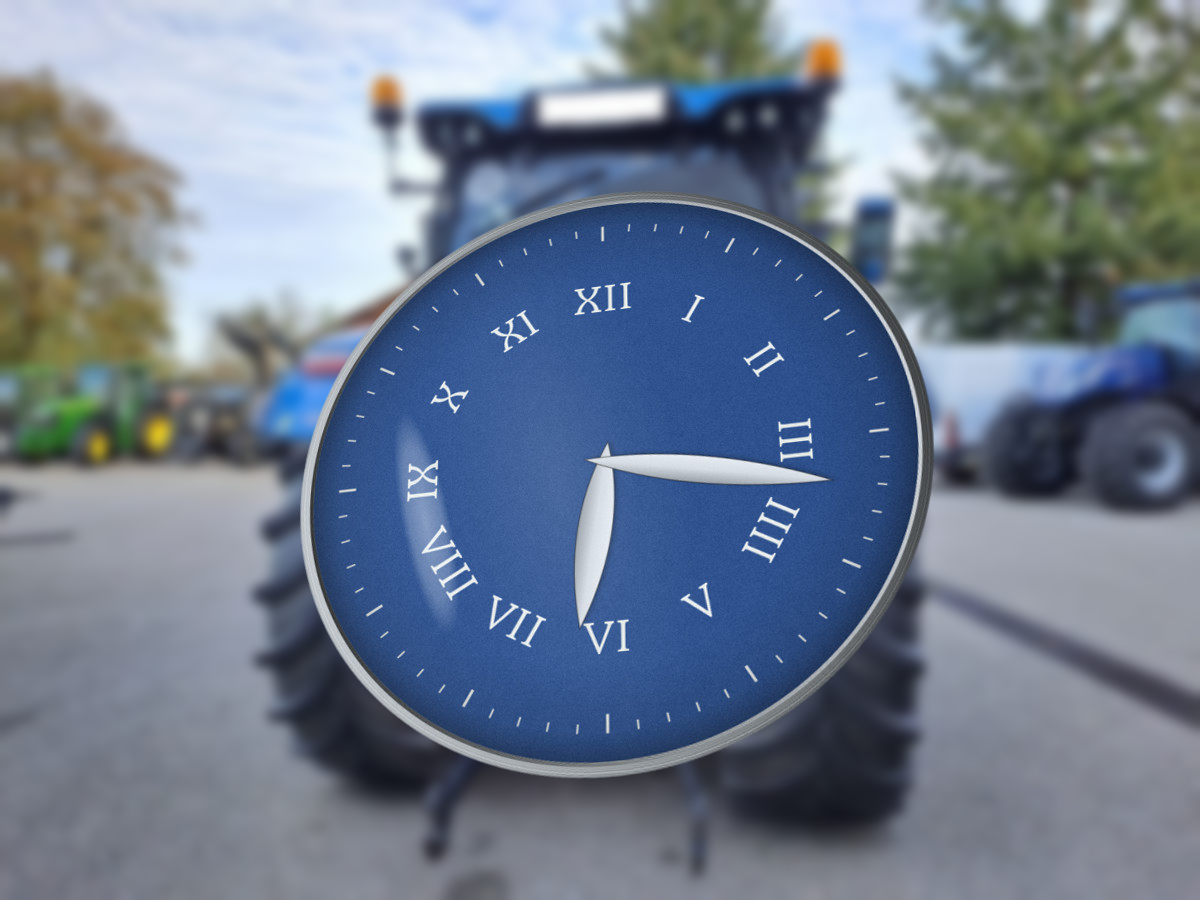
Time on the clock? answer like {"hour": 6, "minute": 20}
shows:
{"hour": 6, "minute": 17}
